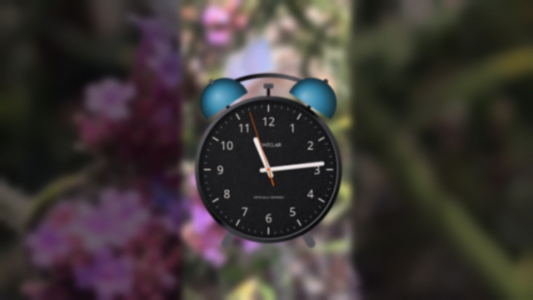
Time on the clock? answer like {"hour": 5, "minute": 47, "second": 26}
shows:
{"hour": 11, "minute": 13, "second": 57}
